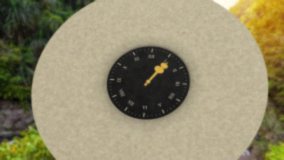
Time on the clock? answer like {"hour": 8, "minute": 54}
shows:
{"hour": 1, "minute": 6}
